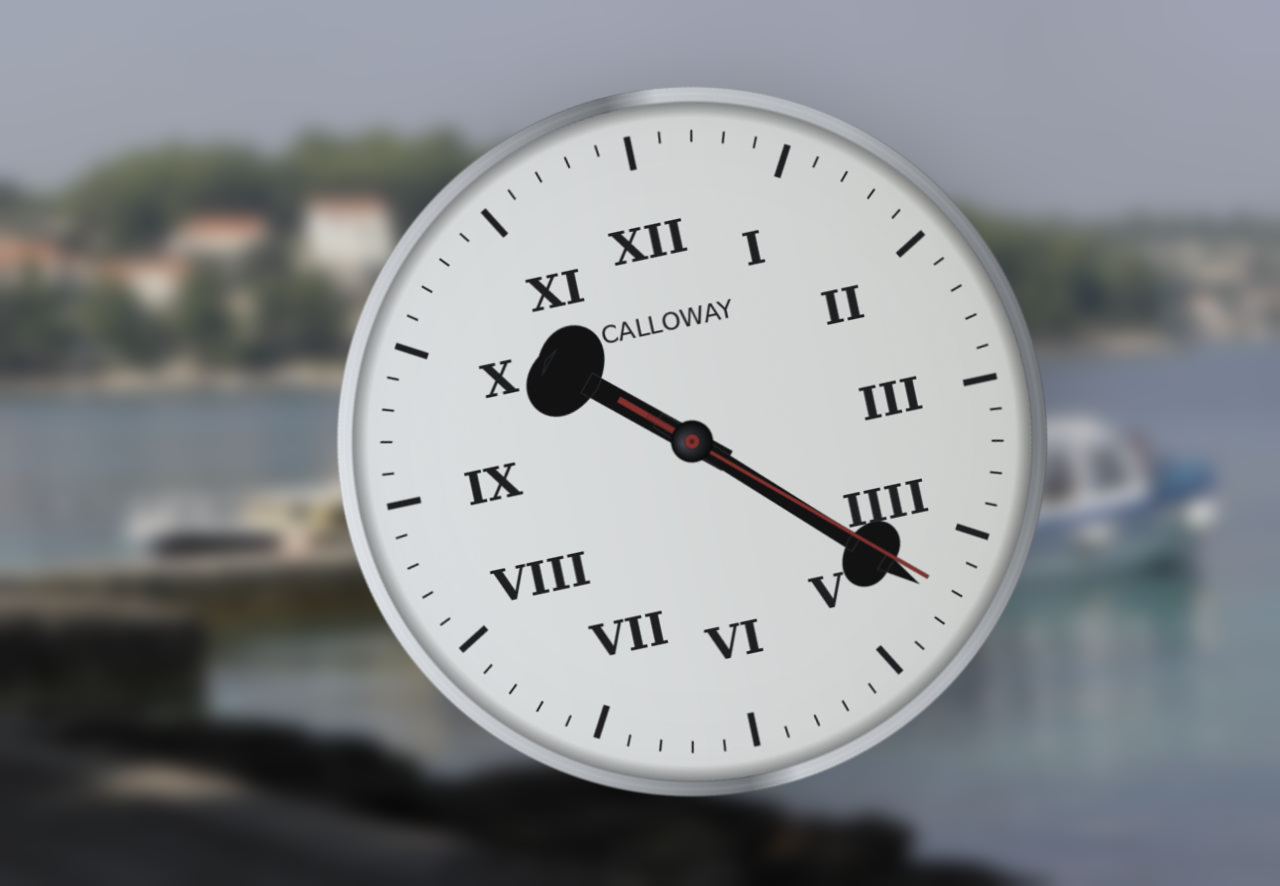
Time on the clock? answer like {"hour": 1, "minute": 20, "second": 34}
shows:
{"hour": 10, "minute": 22, "second": 22}
